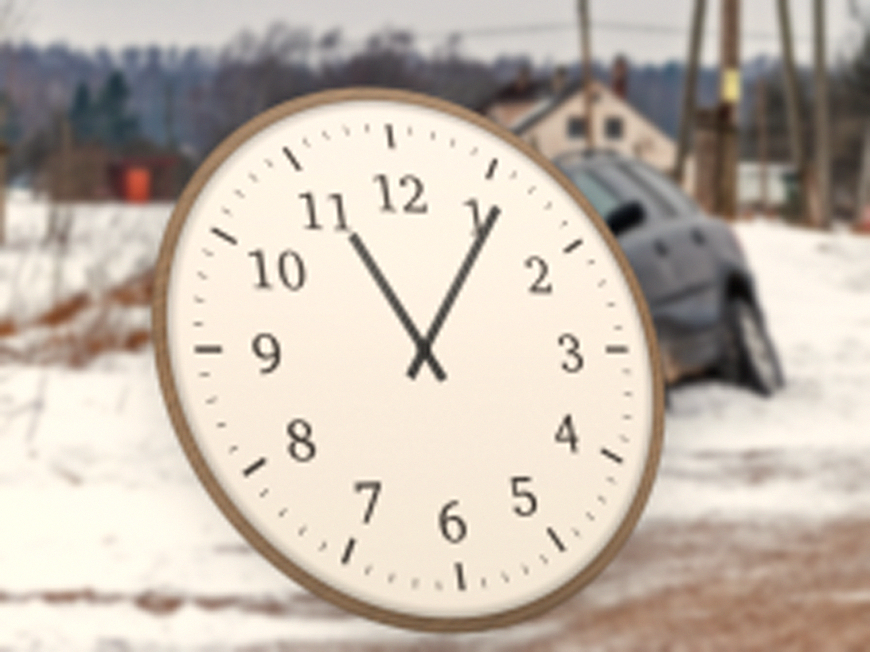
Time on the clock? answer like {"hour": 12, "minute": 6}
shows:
{"hour": 11, "minute": 6}
